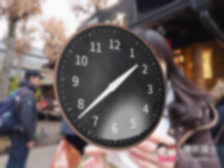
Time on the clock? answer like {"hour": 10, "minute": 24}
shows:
{"hour": 1, "minute": 38}
